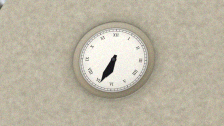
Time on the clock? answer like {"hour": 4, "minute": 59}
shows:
{"hour": 6, "minute": 34}
